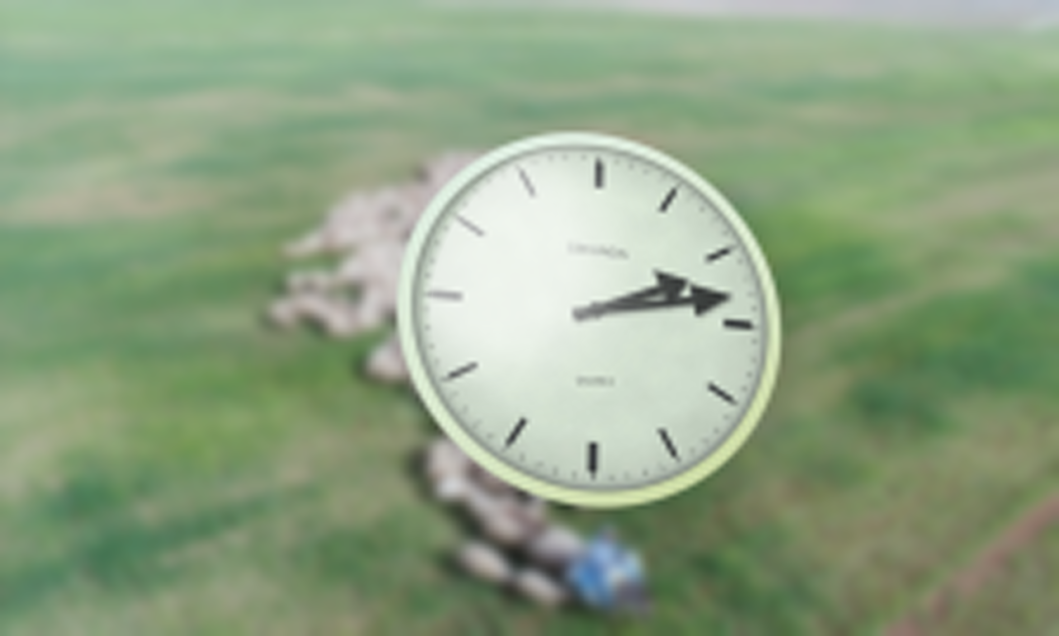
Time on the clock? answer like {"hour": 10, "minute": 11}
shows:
{"hour": 2, "minute": 13}
